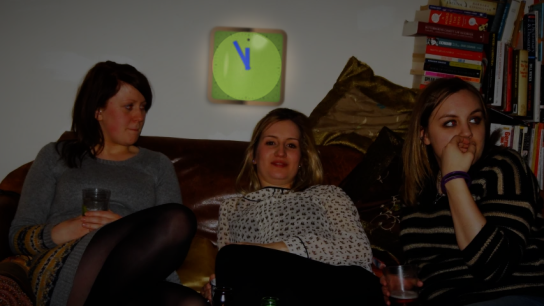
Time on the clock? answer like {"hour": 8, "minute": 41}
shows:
{"hour": 11, "minute": 55}
